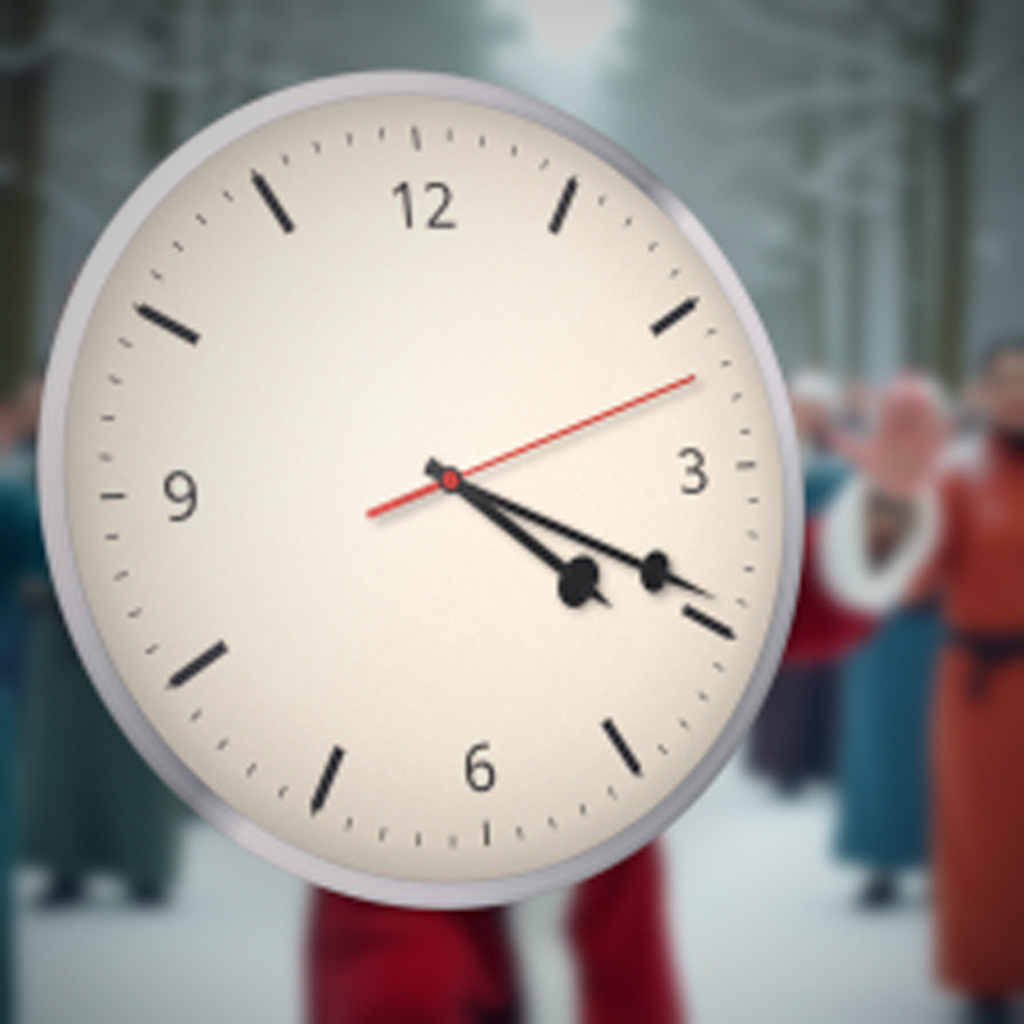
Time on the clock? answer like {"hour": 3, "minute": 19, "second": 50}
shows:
{"hour": 4, "minute": 19, "second": 12}
